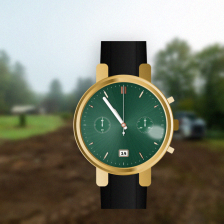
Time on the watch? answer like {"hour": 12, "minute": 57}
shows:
{"hour": 10, "minute": 54}
